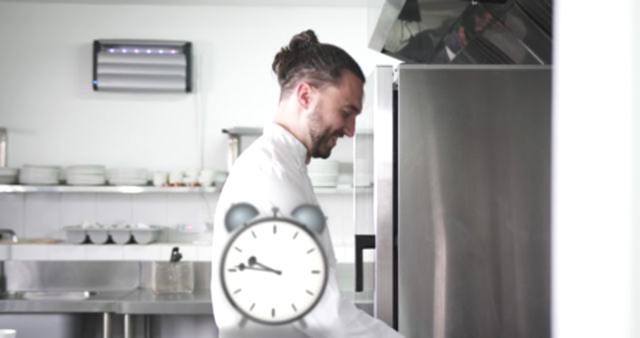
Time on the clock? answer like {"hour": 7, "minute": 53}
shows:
{"hour": 9, "minute": 46}
